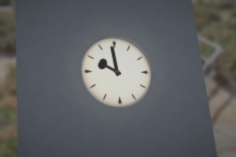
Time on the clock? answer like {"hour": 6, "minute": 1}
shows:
{"hour": 9, "minute": 59}
